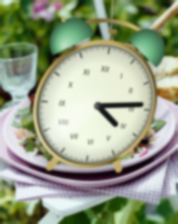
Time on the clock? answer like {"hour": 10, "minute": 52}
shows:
{"hour": 4, "minute": 14}
